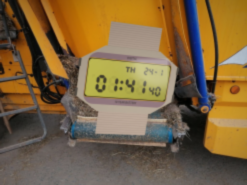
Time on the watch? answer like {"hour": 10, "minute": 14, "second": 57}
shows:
{"hour": 1, "minute": 41, "second": 40}
